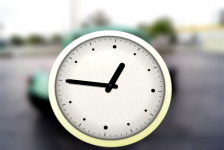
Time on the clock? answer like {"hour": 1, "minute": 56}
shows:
{"hour": 12, "minute": 45}
